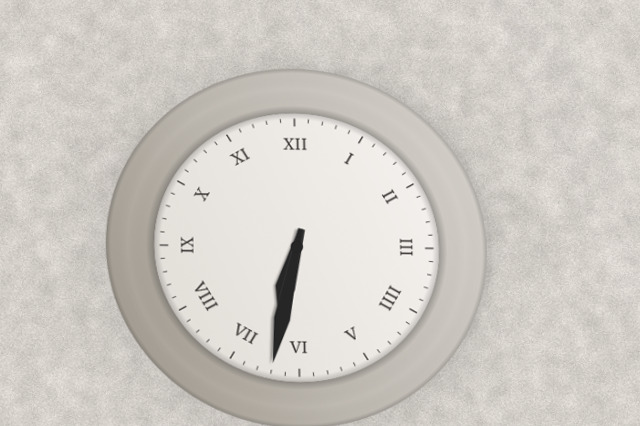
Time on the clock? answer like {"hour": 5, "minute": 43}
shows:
{"hour": 6, "minute": 32}
